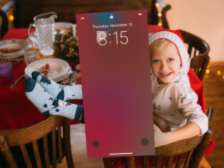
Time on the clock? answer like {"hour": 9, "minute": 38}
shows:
{"hour": 8, "minute": 15}
